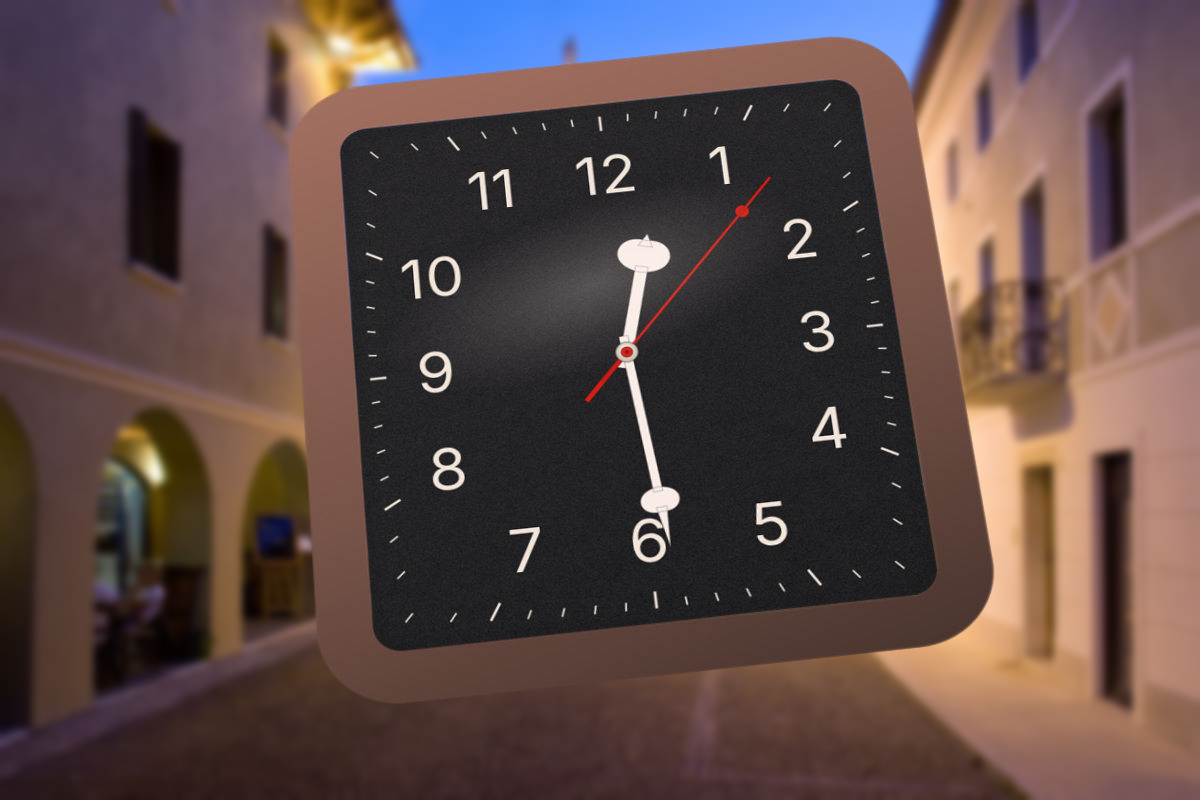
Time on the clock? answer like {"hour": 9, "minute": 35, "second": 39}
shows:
{"hour": 12, "minute": 29, "second": 7}
